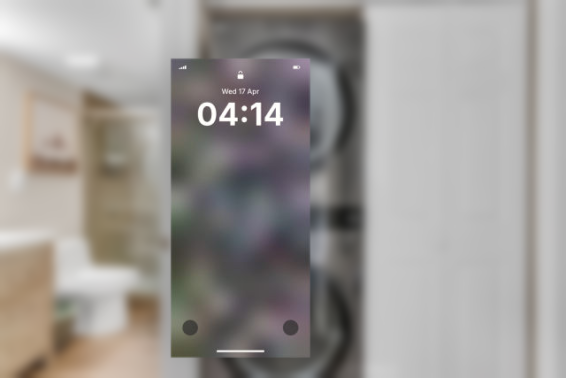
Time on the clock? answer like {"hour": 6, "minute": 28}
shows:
{"hour": 4, "minute": 14}
